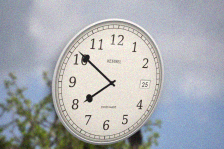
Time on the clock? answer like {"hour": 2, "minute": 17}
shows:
{"hour": 7, "minute": 51}
